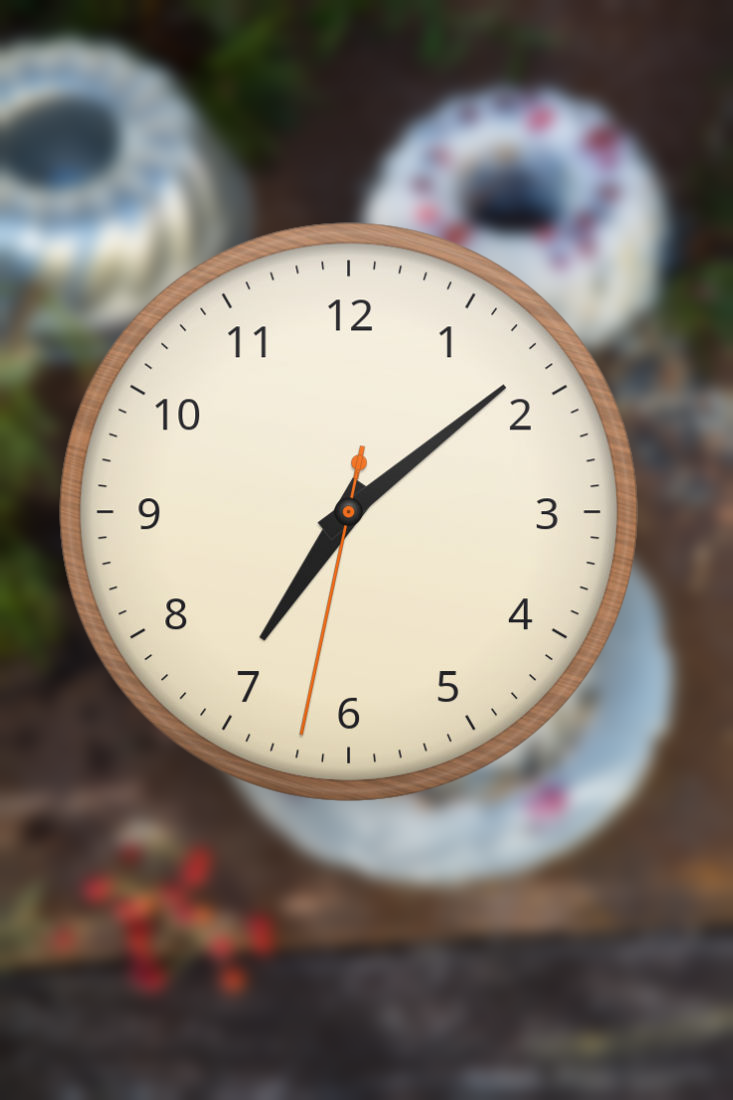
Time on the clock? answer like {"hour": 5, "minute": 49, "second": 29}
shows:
{"hour": 7, "minute": 8, "second": 32}
